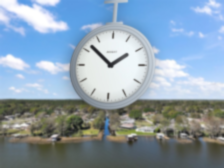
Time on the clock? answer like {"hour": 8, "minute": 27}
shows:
{"hour": 1, "minute": 52}
